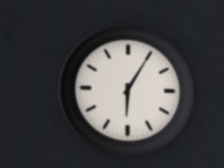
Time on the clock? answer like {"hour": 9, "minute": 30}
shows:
{"hour": 6, "minute": 5}
